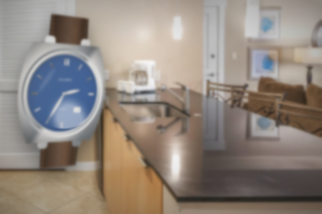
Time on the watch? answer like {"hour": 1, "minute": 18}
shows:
{"hour": 2, "minute": 35}
